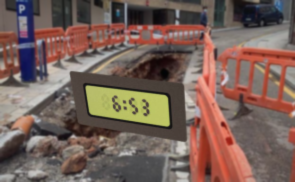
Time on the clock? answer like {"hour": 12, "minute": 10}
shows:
{"hour": 6, "minute": 53}
